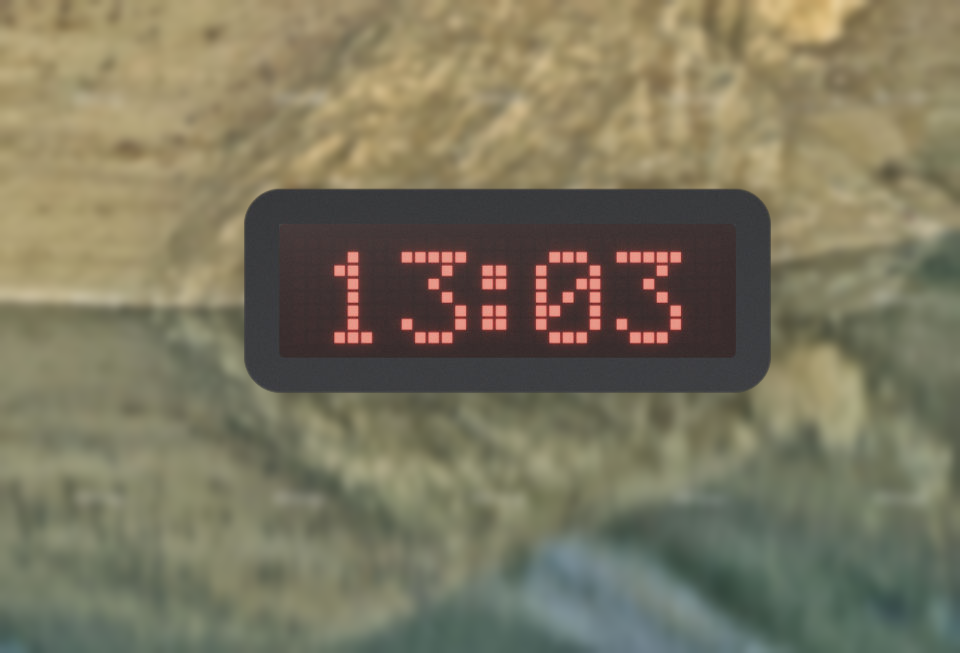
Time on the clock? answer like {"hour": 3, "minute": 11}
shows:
{"hour": 13, "minute": 3}
